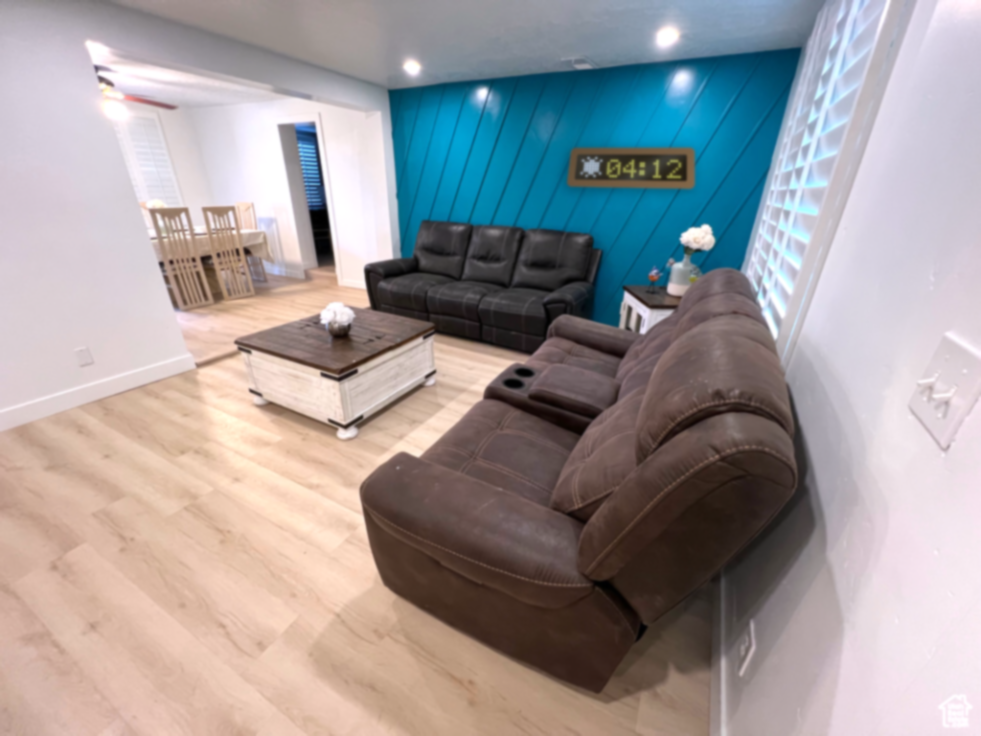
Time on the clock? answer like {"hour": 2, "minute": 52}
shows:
{"hour": 4, "minute": 12}
